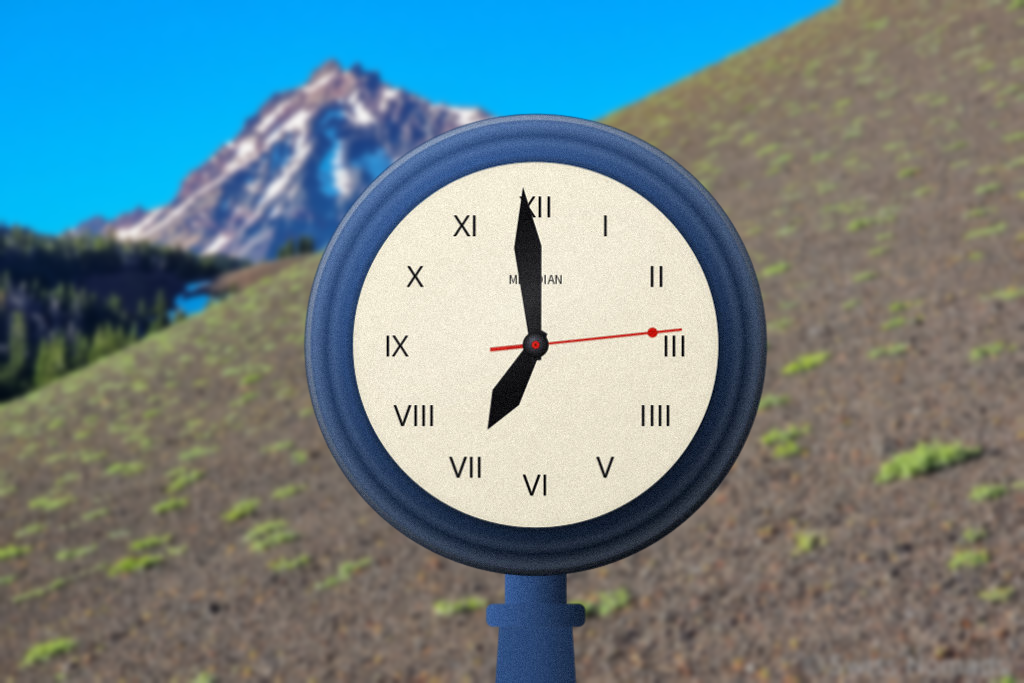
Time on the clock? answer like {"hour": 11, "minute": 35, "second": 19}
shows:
{"hour": 6, "minute": 59, "second": 14}
